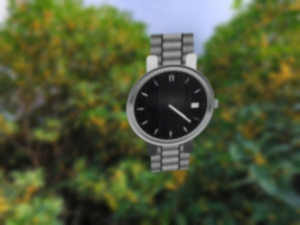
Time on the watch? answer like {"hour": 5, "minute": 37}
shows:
{"hour": 4, "minute": 22}
